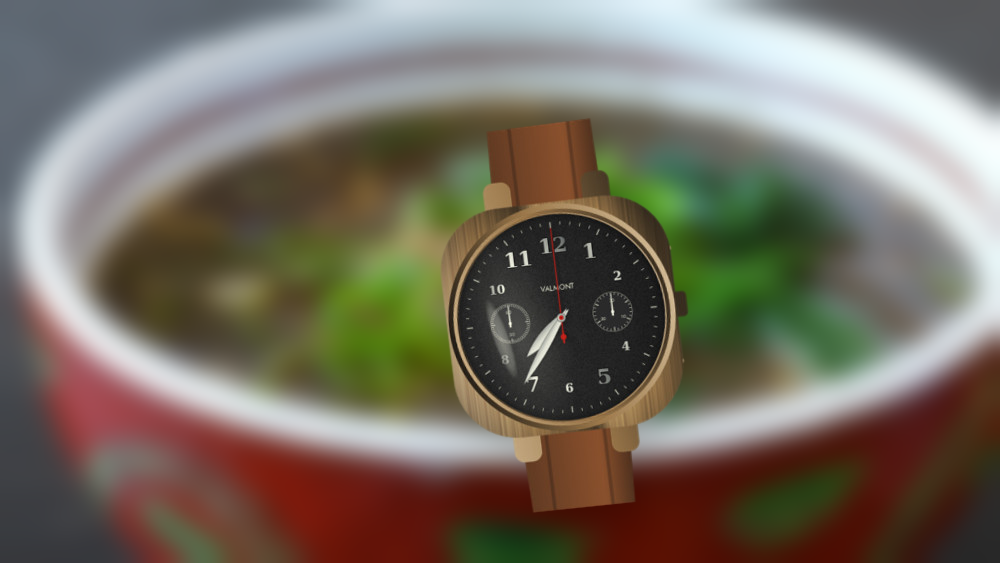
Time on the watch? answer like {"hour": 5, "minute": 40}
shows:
{"hour": 7, "minute": 36}
